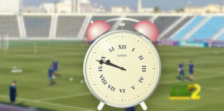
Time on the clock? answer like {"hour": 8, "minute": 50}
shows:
{"hour": 9, "minute": 48}
